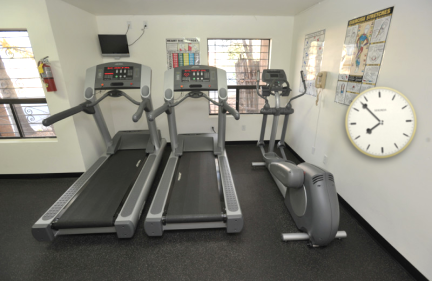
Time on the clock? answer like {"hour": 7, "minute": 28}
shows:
{"hour": 7, "minute": 53}
